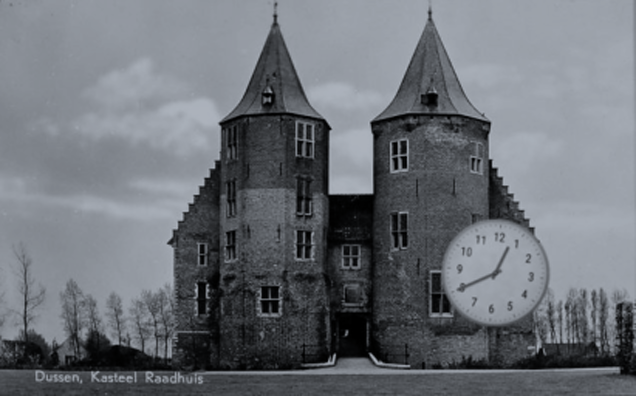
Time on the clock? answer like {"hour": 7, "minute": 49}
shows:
{"hour": 12, "minute": 40}
